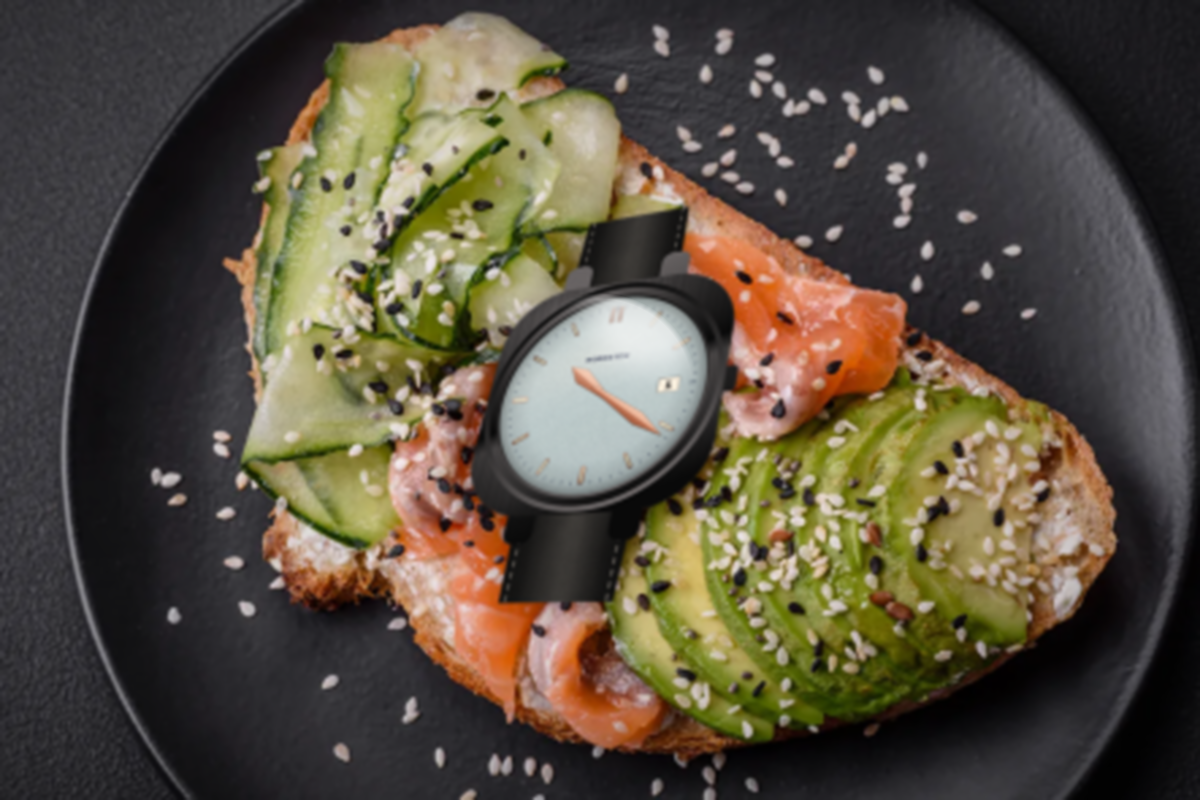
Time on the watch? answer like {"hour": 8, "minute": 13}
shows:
{"hour": 10, "minute": 21}
